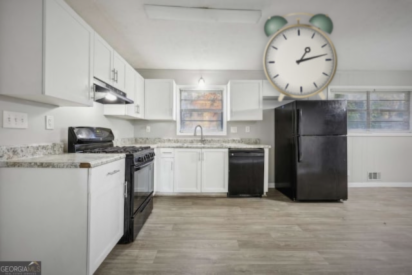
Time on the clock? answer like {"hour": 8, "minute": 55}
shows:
{"hour": 1, "minute": 13}
